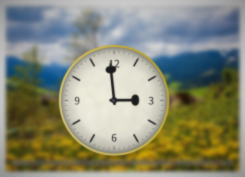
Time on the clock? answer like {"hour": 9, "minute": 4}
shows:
{"hour": 2, "minute": 59}
